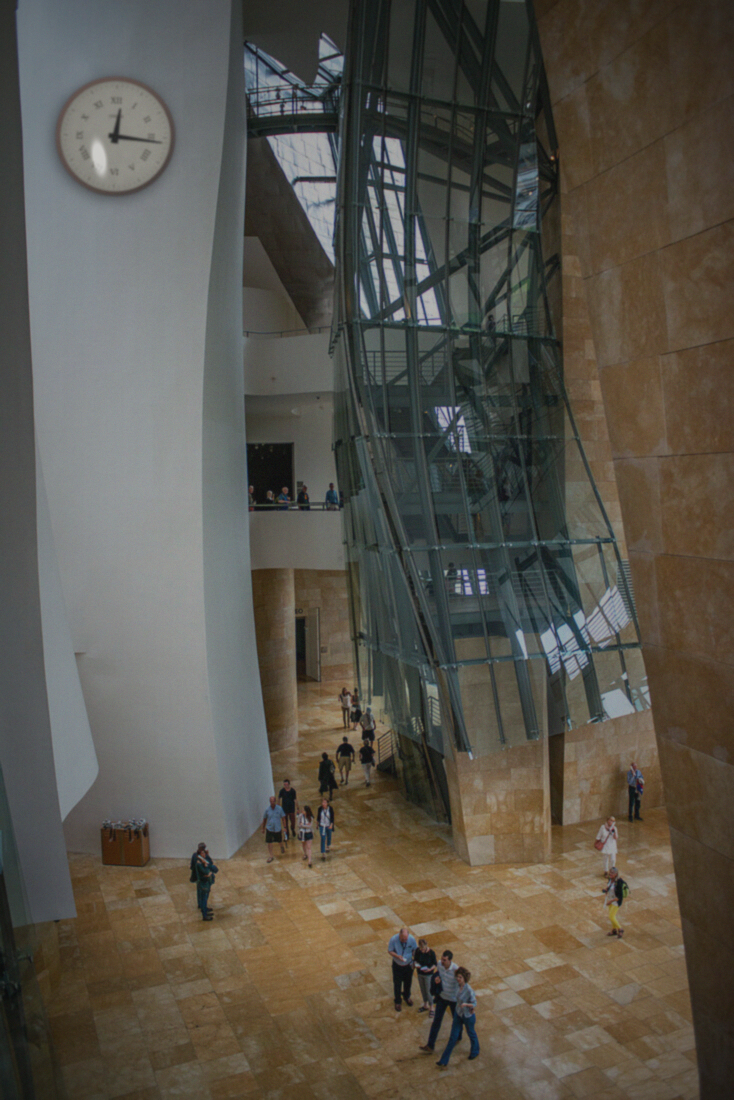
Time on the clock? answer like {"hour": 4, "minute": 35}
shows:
{"hour": 12, "minute": 16}
